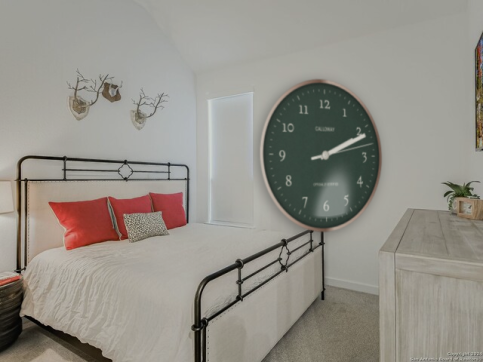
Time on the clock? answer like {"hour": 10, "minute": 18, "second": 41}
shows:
{"hour": 2, "minute": 11, "second": 13}
